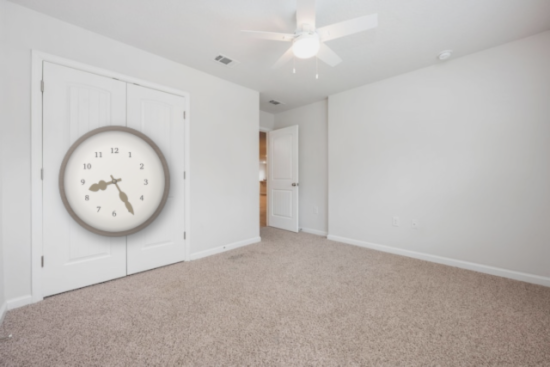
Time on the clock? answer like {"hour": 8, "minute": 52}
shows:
{"hour": 8, "minute": 25}
